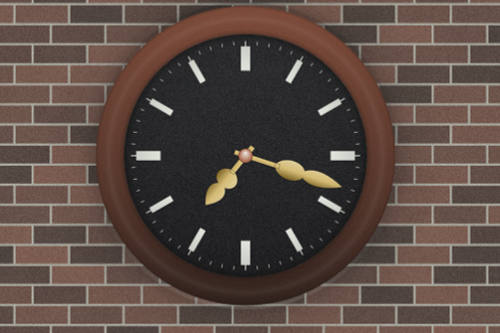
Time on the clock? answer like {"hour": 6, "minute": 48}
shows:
{"hour": 7, "minute": 18}
